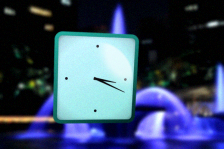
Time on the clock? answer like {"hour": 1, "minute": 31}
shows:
{"hour": 3, "minute": 19}
